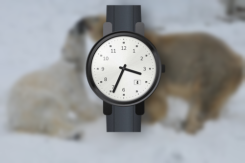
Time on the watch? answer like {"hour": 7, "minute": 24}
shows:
{"hour": 3, "minute": 34}
